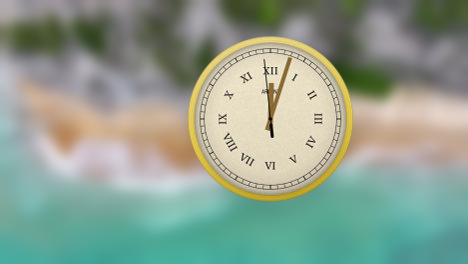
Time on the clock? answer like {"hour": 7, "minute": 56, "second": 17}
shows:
{"hour": 12, "minute": 2, "second": 59}
